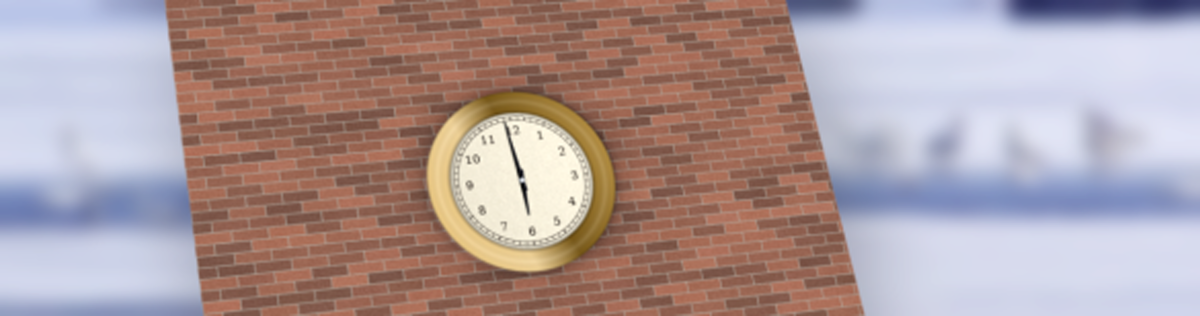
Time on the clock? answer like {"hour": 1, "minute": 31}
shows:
{"hour": 5, "minute": 59}
